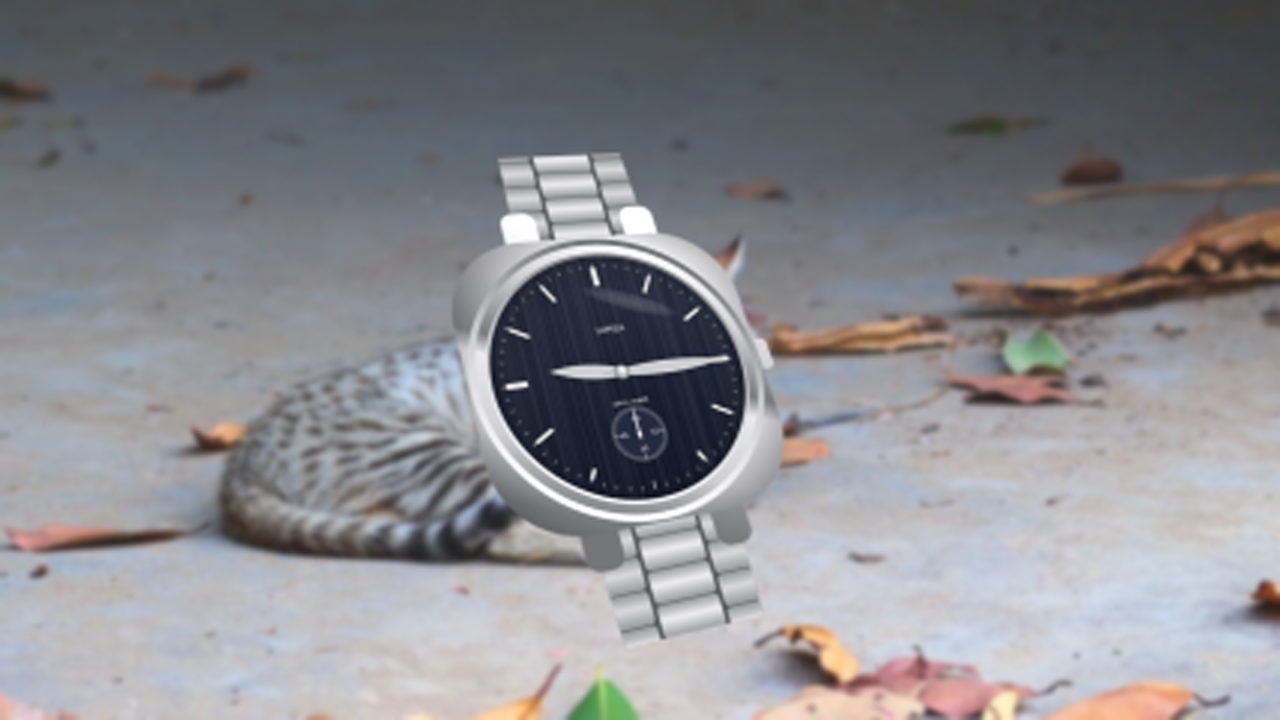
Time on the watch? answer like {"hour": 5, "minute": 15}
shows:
{"hour": 9, "minute": 15}
